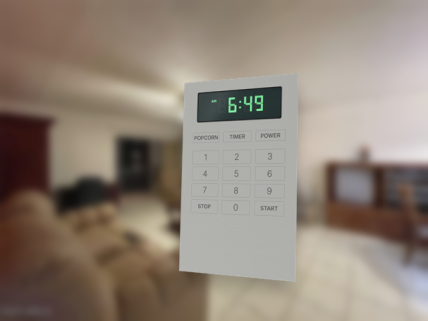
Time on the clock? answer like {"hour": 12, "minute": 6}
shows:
{"hour": 6, "minute": 49}
